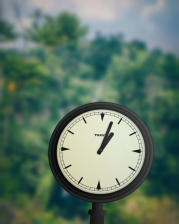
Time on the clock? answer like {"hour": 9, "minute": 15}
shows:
{"hour": 1, "minute": 3}
